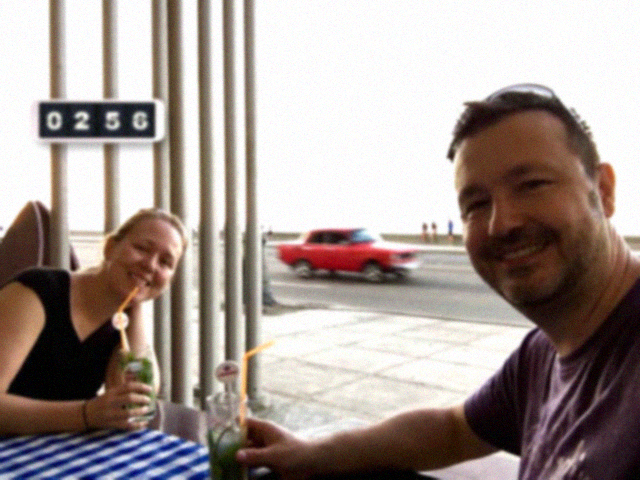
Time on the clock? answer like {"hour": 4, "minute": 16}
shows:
{"hour": 2, "minute": 56}
